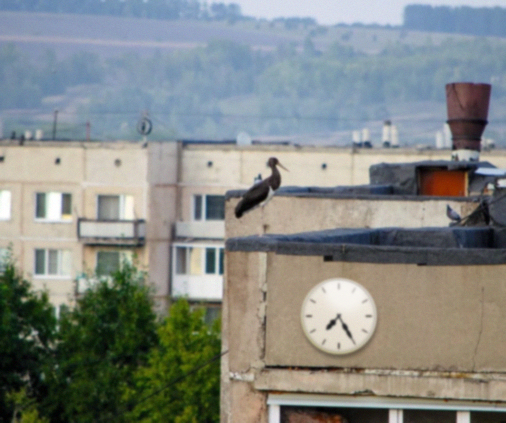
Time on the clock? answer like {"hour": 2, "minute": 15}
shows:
{"hour": 7, "minute": 25}
